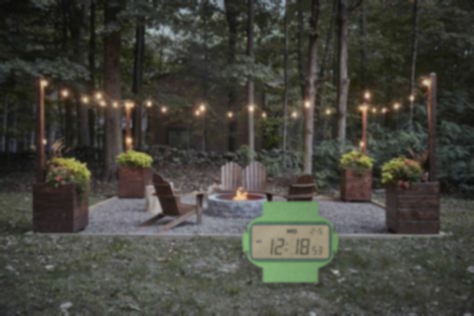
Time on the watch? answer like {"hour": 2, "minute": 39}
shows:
{"hour": 12, "minute": 18}
